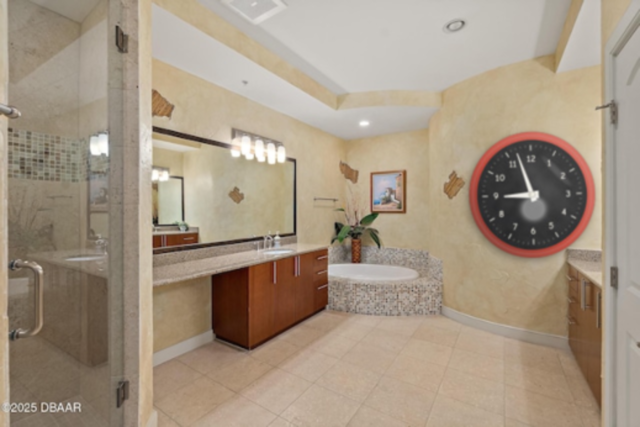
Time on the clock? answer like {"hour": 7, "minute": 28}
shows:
{"hour": 8, "minute": 57}
